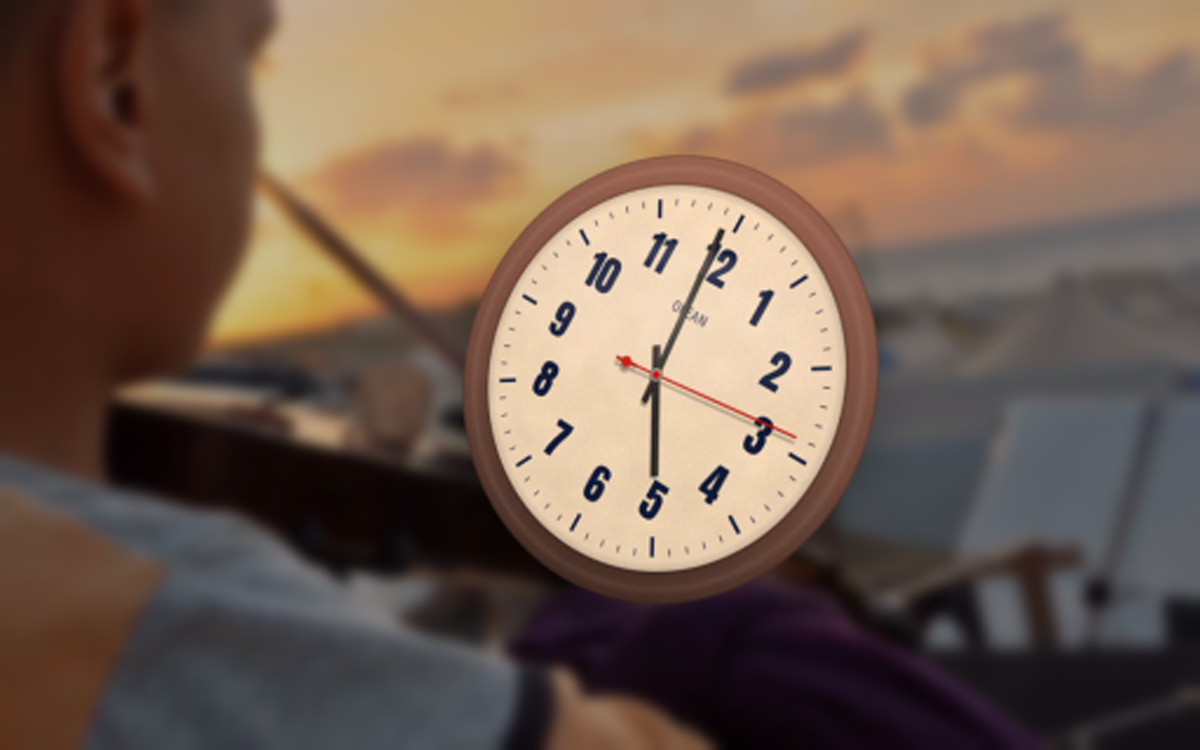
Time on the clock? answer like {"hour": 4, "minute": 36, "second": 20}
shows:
{"hour": 4, "minute": 59, "second": 14}
